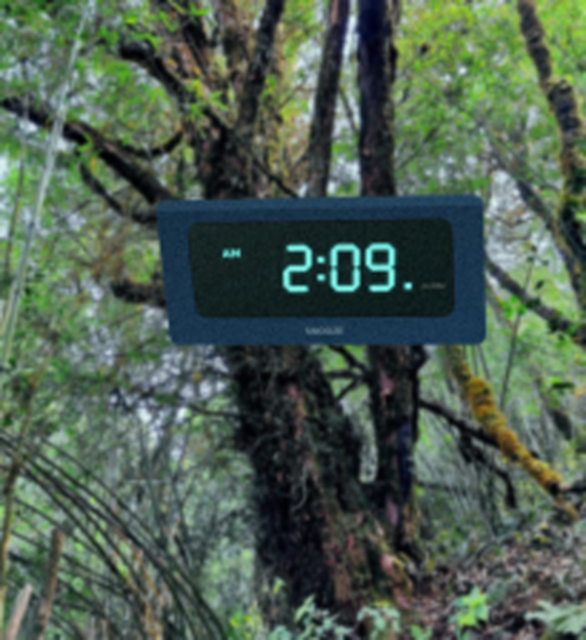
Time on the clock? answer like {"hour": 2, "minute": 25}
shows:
{"hour": 2, "minute": 9}
